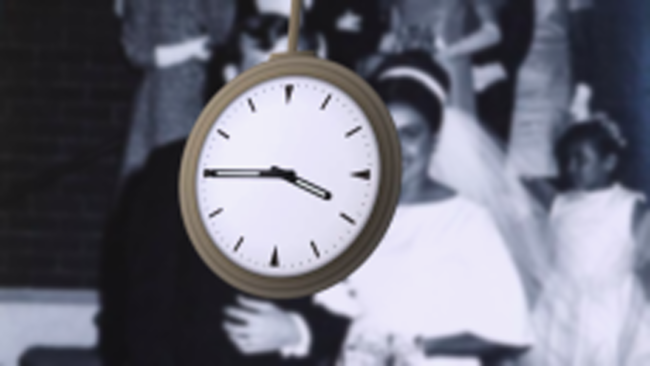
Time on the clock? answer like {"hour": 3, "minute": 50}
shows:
{"hour": 3, "minute": 45}
